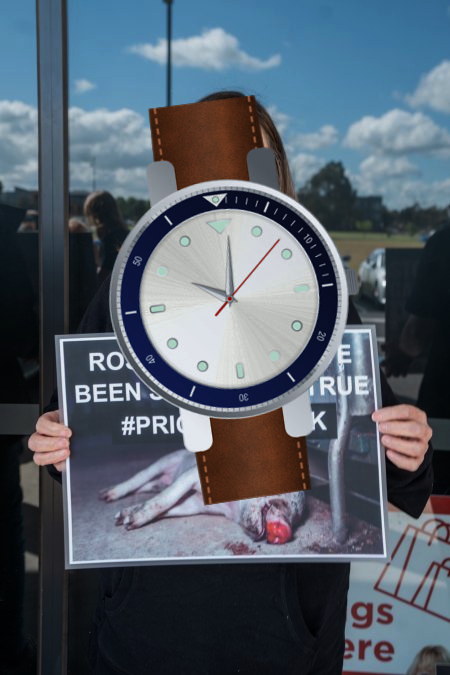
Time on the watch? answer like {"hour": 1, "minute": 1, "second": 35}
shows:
{"hour": 10, "minute": 1, "second": 8}
